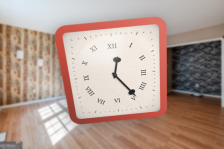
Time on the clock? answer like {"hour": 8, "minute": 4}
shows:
{"hour": 12, "minute": 24}
